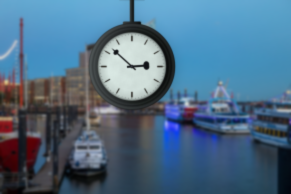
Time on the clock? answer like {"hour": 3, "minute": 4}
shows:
{"hour": 2, "minute": 52}
